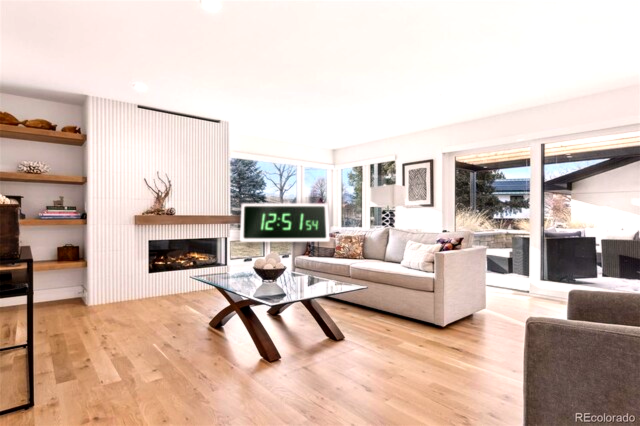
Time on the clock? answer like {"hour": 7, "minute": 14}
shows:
{"hour": 12, "minute": 51}
